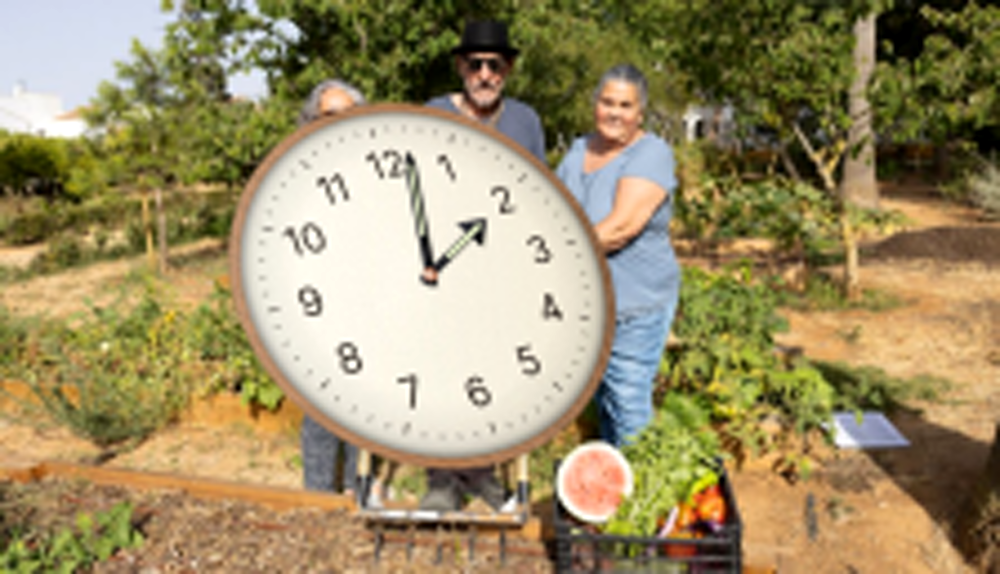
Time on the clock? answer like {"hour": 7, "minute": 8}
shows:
{"hour": 2, "minute": 2}
